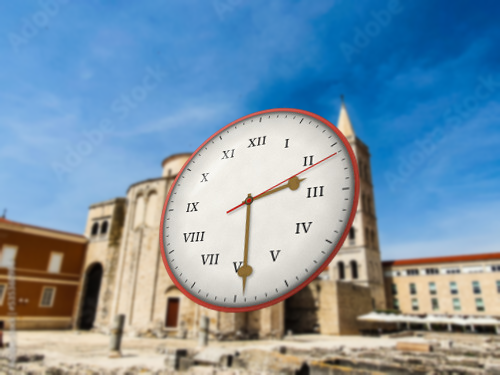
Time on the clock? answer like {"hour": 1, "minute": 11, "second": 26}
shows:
{"hour": 2, "minute": 29, "second": 11}
